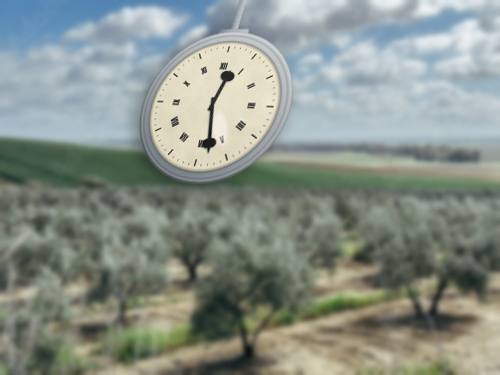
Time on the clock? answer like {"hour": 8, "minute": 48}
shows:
{"hour": 12, "minute": 28}
